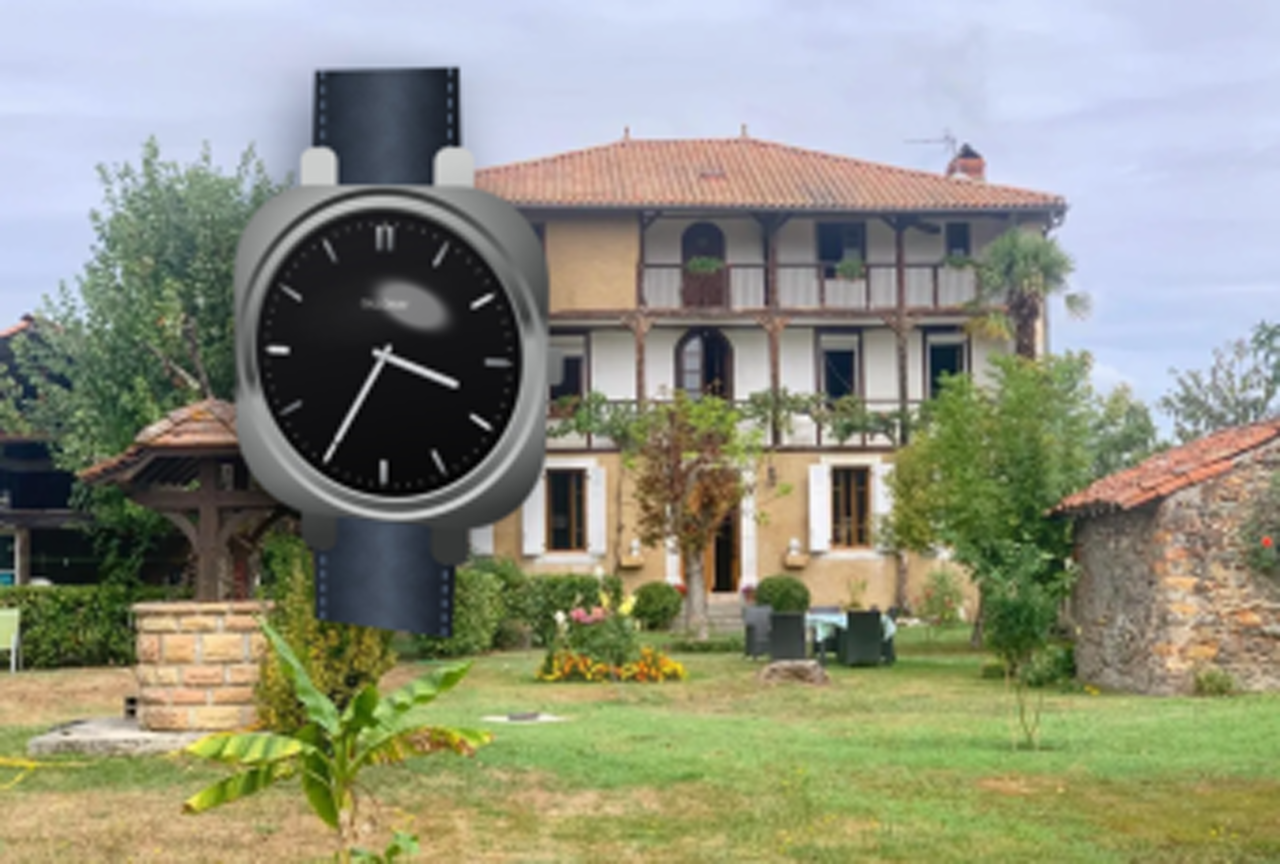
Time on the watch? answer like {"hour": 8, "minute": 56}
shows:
{"hour": 3, "minute": 35}
